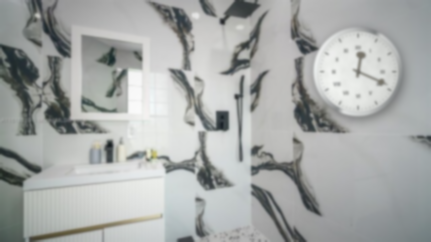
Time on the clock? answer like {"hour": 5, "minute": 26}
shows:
{"hour": 12, "minute": 19}
